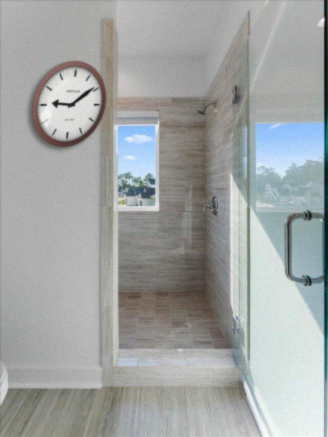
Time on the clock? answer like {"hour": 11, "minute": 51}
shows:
{"hour": 9, "minute": 9}
